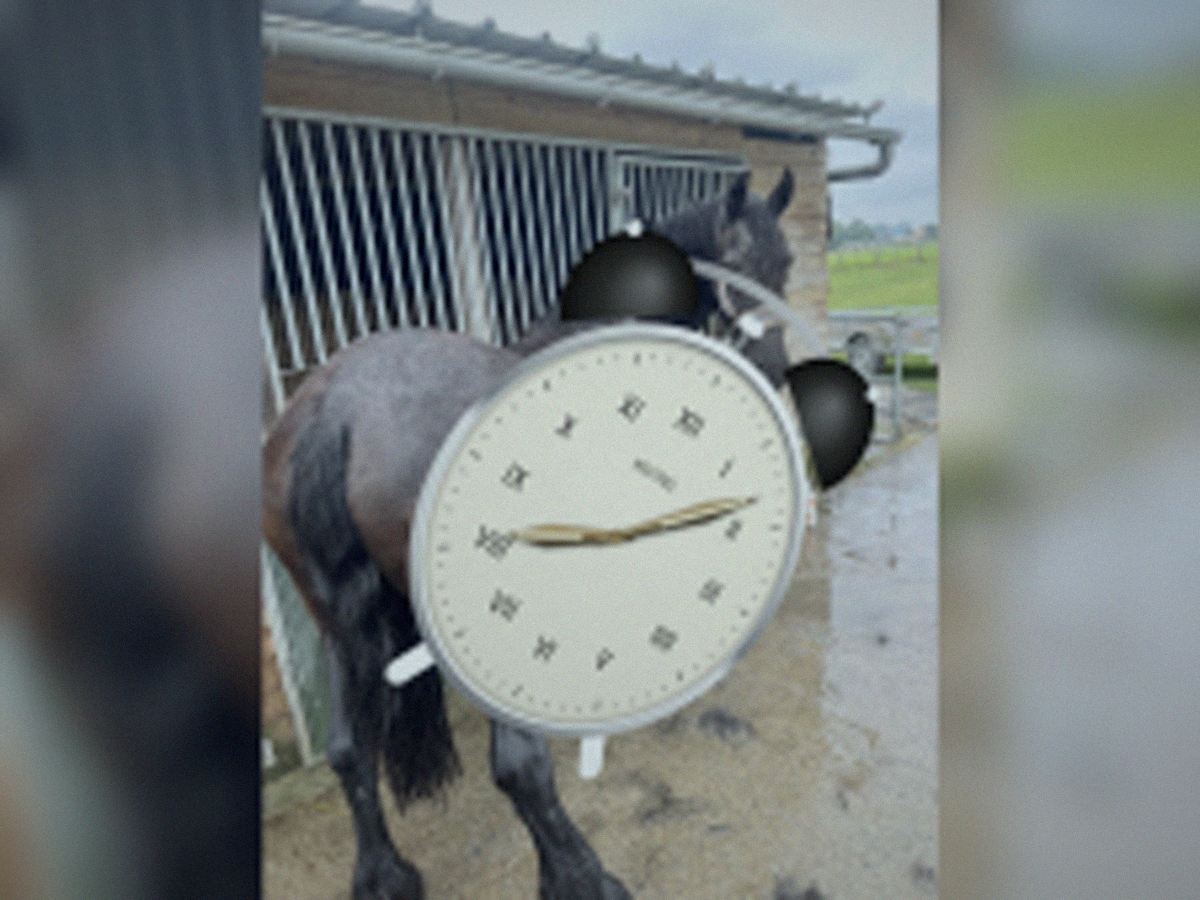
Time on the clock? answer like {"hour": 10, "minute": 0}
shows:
{"hour": 8, "minute": 8}
